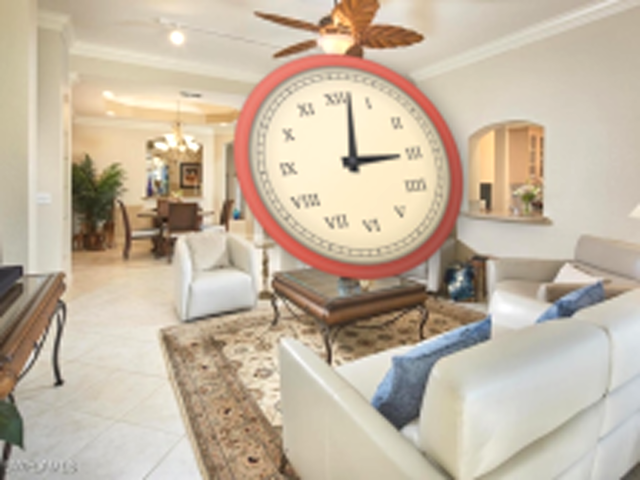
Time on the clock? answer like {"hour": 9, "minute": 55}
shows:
{"hour": 3, "minute": 2}
